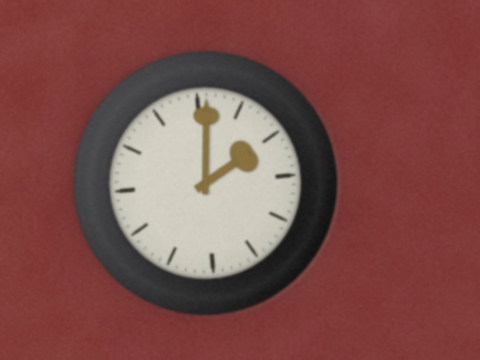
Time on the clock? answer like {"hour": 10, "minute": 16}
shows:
{"hour": 2, "minute": 1}
